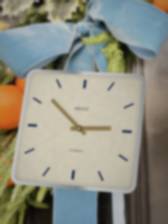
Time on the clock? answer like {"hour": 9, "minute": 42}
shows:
{"hour": 2, "minute": 52}
